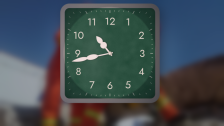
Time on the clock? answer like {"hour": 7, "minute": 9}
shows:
{"hour": 10, "minute": 43}
